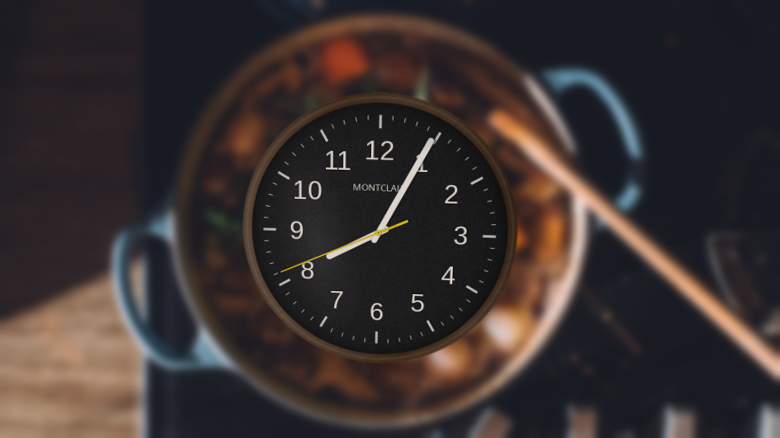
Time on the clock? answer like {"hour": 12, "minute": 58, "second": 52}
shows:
{"hour": 8, "minute": 4, "second": 41}
